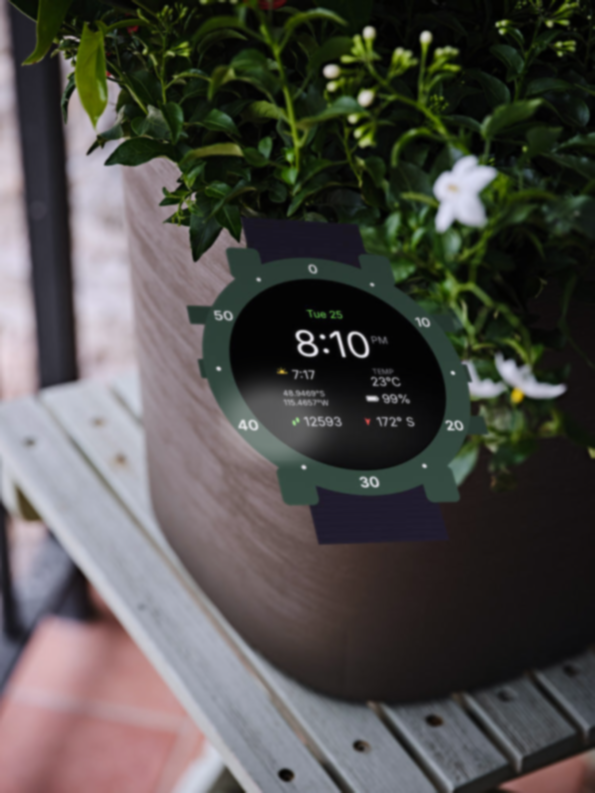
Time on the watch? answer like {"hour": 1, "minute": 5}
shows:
{"hour": 8, "minute": 10}
